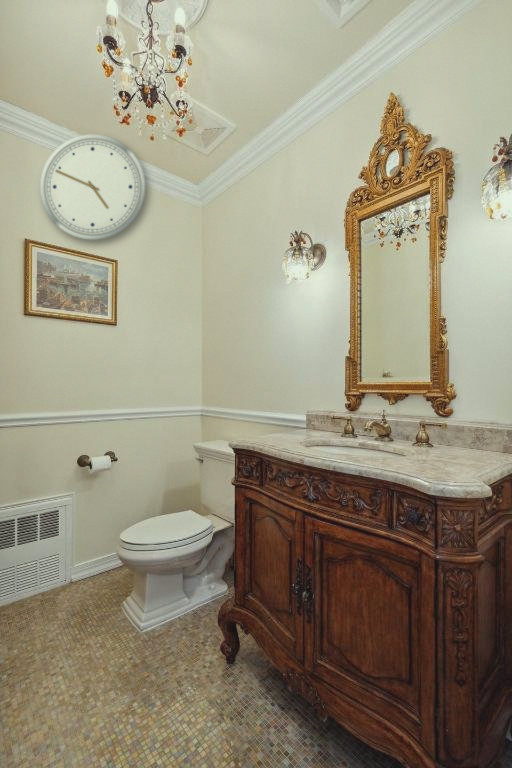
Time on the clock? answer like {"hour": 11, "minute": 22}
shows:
{"hour": 4, "minute": 49}
